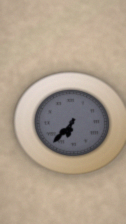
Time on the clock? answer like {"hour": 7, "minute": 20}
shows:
{"hour": 6, "minute": 37}
